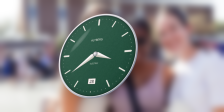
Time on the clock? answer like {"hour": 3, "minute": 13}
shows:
{"hour": 3, "minute": 39}
